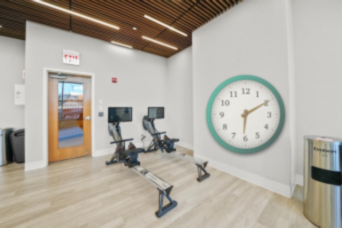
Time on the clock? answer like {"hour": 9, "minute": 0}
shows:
{"hour": 6, "minute": 10}
